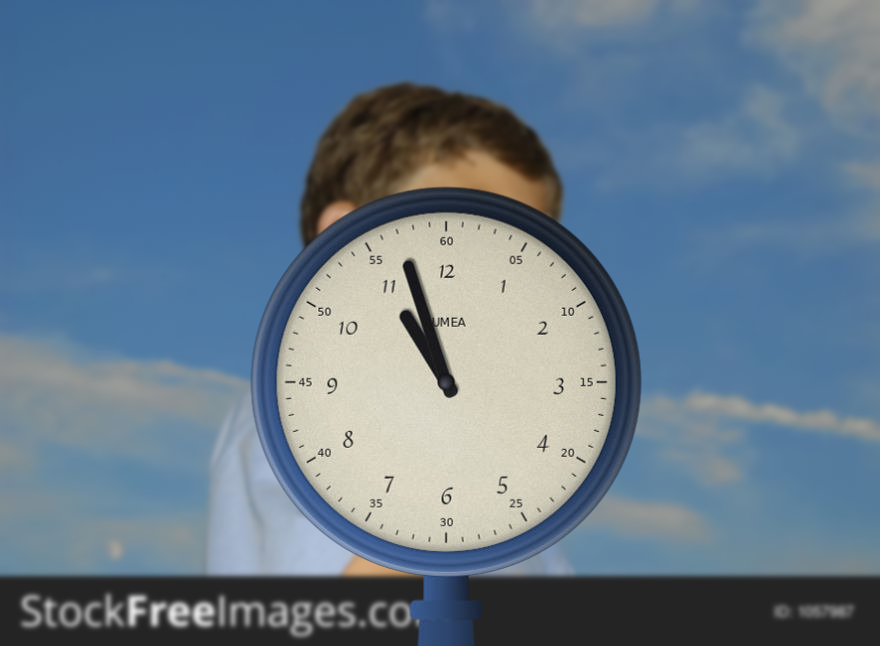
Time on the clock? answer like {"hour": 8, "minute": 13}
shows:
{"hour": 10, "minute": 57}
